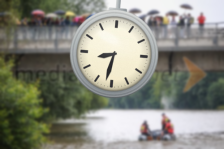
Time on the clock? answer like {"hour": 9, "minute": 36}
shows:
{"hour": 8, "minute": 32}
